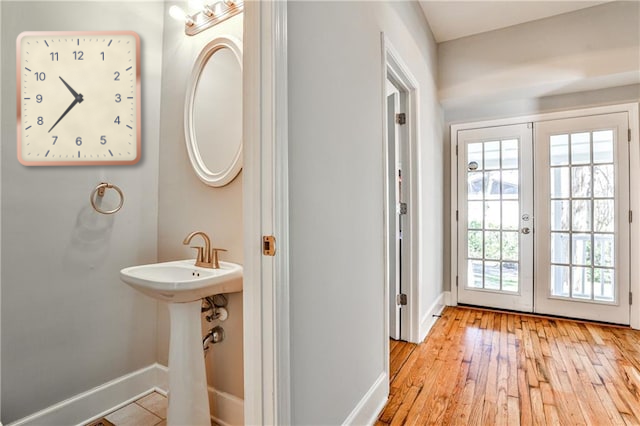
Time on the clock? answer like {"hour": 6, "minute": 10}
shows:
{"hour": 10, "minute": 37}
